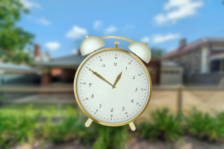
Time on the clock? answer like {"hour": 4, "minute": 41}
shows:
{"hour": 12, "minute": 50}
